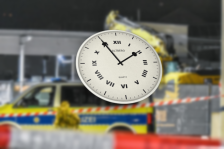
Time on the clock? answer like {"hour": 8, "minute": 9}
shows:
{"hour": 1, "minute": 55}
